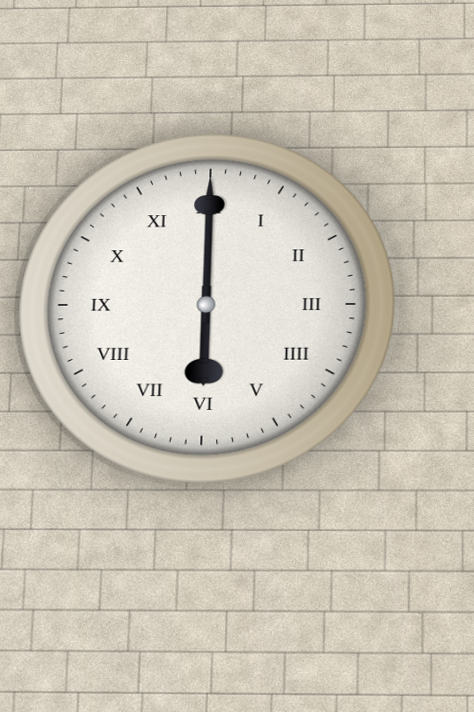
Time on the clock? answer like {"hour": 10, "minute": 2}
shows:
{"hour": 6, "minute": 0}
